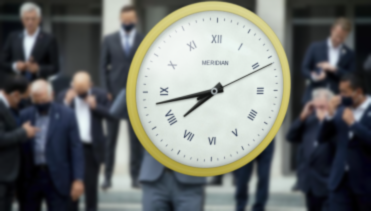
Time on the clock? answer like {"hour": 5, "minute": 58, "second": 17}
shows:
{"hour": 7, "minute": 43, "second": 11}
